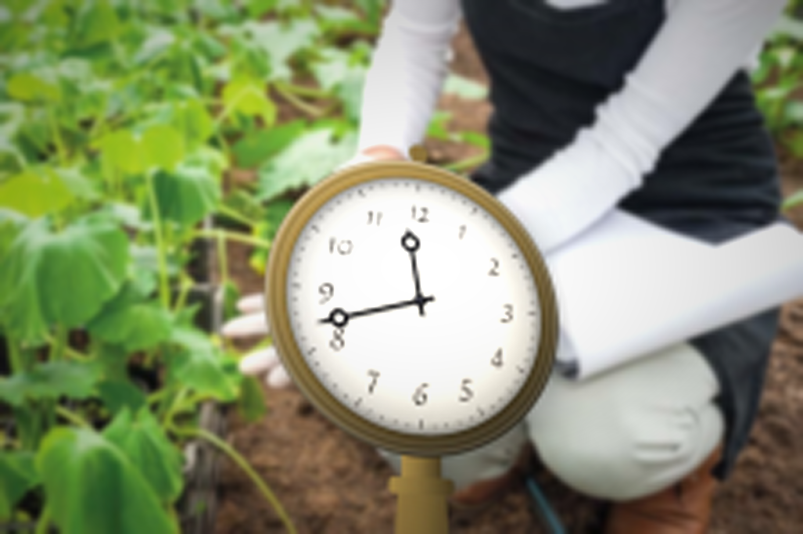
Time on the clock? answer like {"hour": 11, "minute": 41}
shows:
{"hour": 11, "minute": 42}
